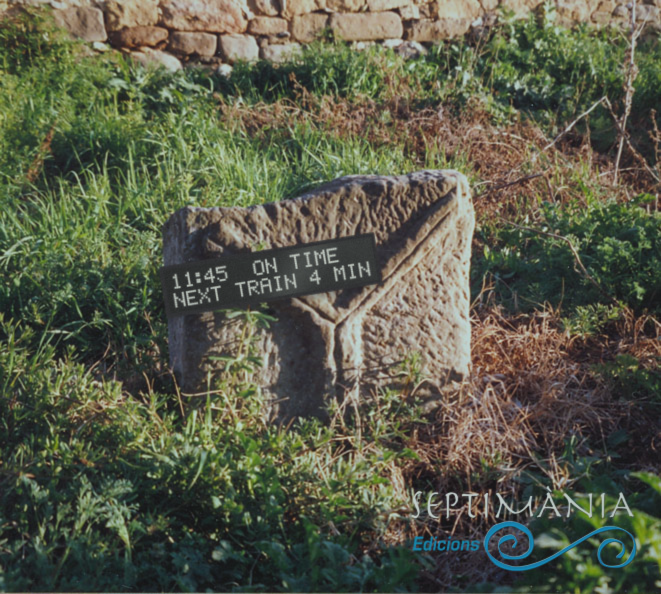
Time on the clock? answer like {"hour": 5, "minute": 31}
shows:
{"hour": 11, "minute": 45}
